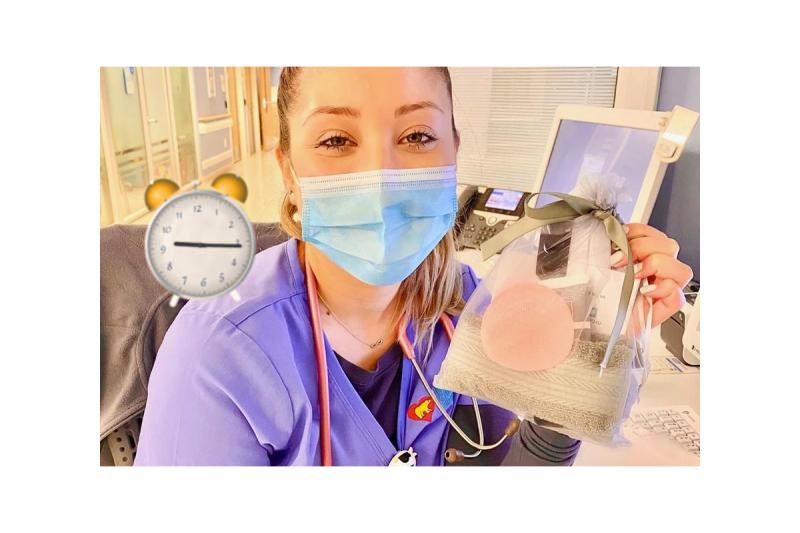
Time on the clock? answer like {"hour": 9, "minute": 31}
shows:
{"hour": 9, "minute": 16}
